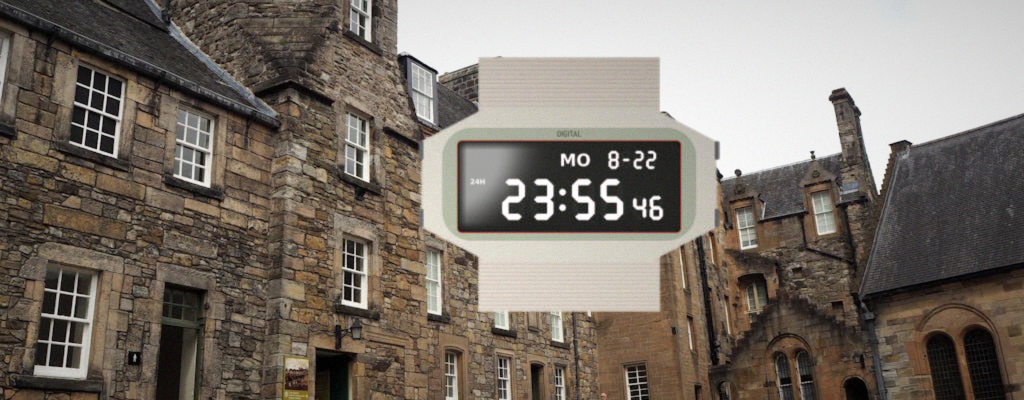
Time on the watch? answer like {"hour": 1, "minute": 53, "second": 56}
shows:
{"hour": 23, "minute": 55, "second": 46}
